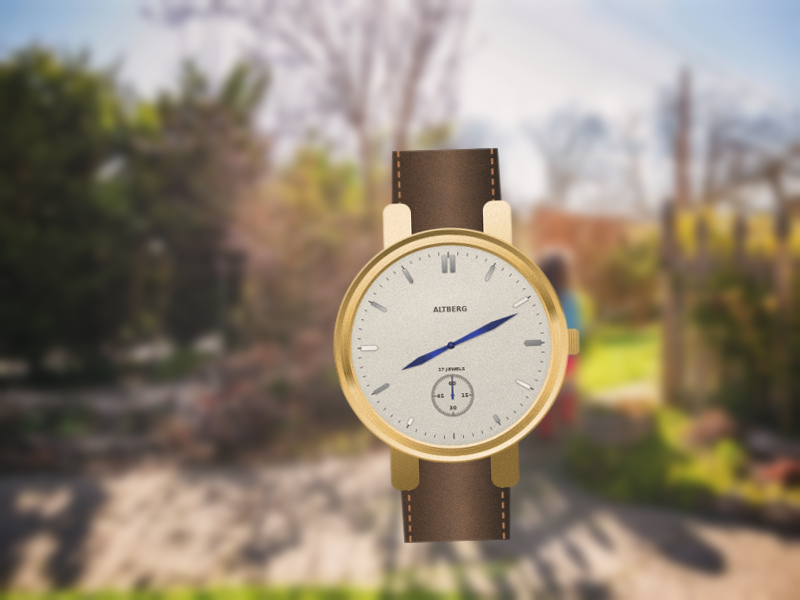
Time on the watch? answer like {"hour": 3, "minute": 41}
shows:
{"hour": 8, "minute": 11}
